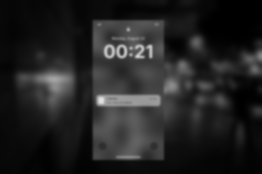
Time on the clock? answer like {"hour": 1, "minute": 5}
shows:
{"hour": 0, "minute": 21}
